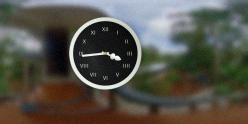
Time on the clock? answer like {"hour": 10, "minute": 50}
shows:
{"hour": 3, "minute": 44}
